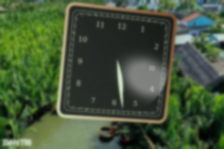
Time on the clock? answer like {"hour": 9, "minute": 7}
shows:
{"hour": 5, "minute": 28}
